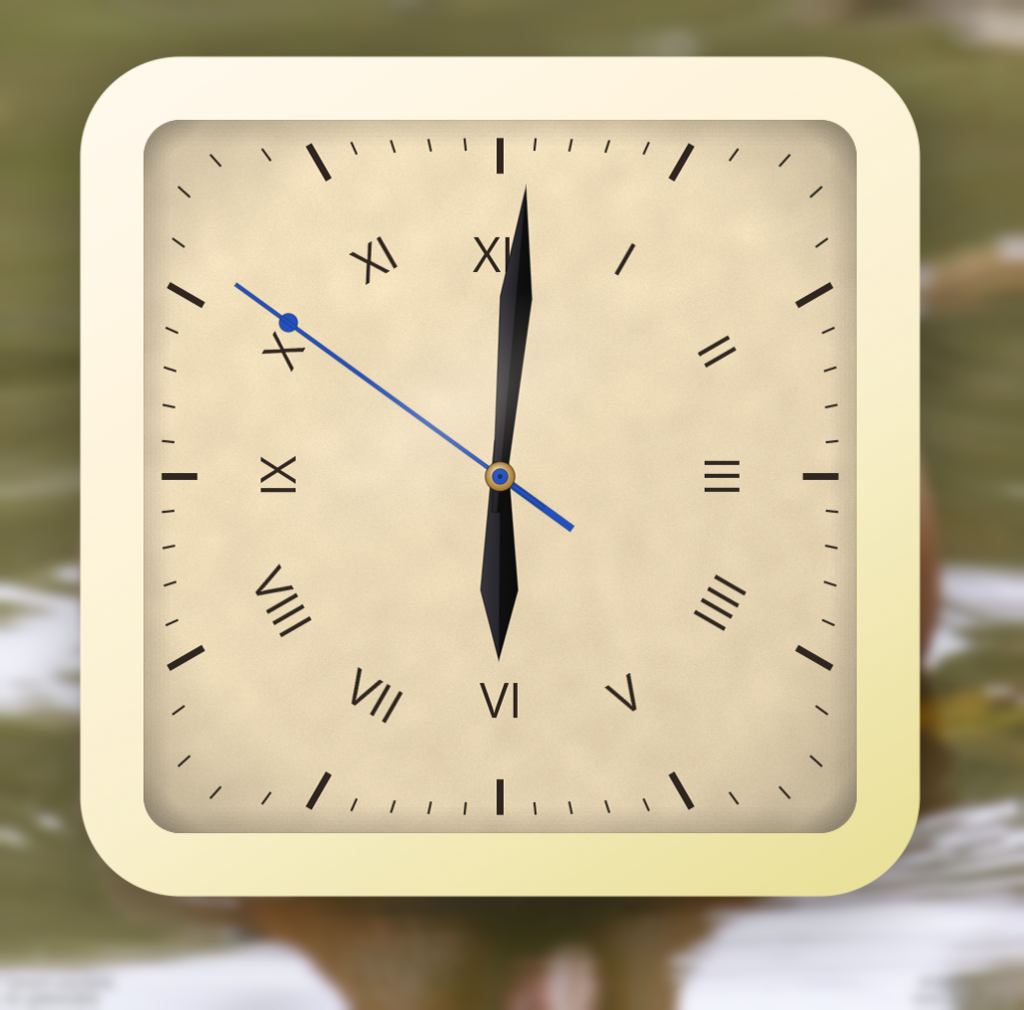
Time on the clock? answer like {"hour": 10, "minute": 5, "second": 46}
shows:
{"hour": 6, "minute": 0, "second": 51}
